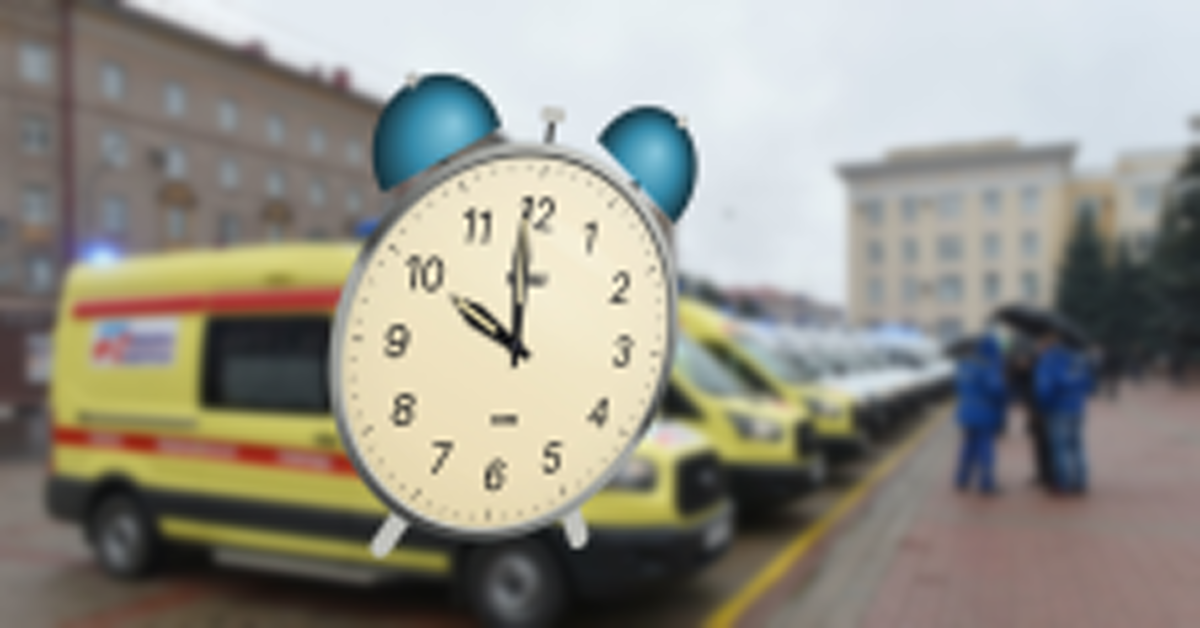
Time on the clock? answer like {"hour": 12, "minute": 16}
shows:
{"hour": 9, "minute": 59}
